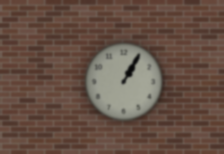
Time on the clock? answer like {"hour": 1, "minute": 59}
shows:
{"hour": 1, "minute": 5}
